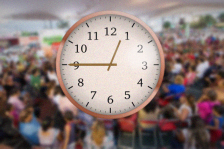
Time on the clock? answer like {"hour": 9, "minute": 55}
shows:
{"hour": 12, "minute": 45}
